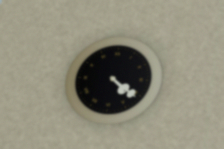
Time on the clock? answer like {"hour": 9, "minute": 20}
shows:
{"hour": 4, "minute": 21}
